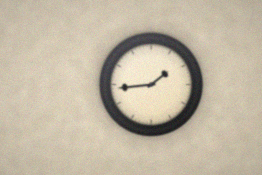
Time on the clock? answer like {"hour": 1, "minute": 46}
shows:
{"hour": 1, "minute": 44}
